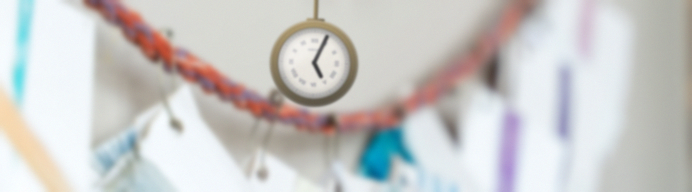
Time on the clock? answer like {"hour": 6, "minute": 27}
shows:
{"hour": 5, "minute": 4}
